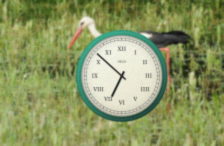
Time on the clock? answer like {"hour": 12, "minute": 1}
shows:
{"hour": 6, "minute": 52}
